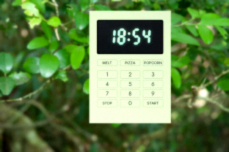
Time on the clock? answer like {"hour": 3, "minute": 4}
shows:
{"hour": 18, "minute": 54}
